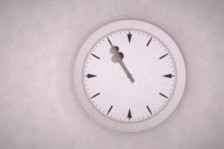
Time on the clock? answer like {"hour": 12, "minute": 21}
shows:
{"hour": 10, "minute": 55}
